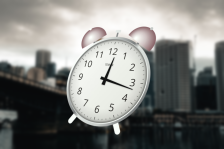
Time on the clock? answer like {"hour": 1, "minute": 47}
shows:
{"hour": 12, "minute": 17}
